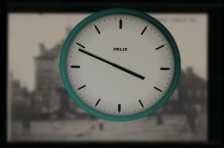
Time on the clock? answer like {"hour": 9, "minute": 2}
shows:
{"hour": 3, "minute": 49}
